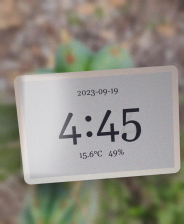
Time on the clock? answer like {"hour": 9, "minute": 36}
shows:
{"hour": 4, "minute": 45}
